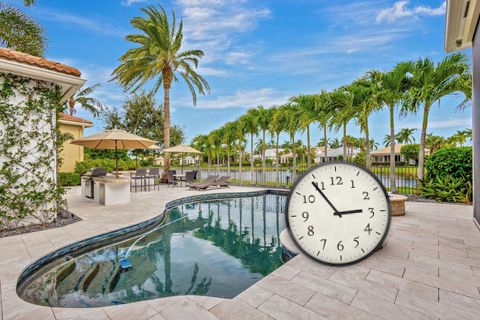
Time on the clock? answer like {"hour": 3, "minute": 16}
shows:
{"hour": 2, "minute": 54}
